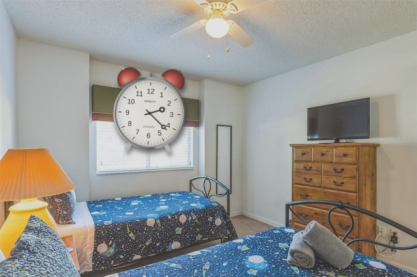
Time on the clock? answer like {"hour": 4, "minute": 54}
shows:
{"hour": 2, "minute": 22}
